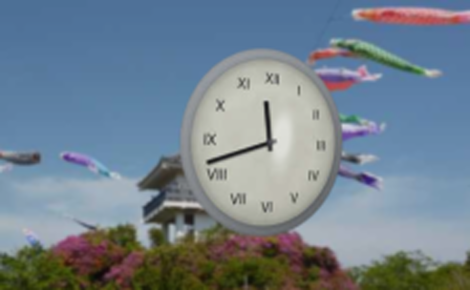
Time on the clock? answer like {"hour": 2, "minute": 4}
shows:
{"hour": 11, "minute": 42}
